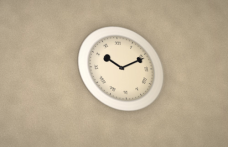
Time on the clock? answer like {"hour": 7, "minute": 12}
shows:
{"hour": 10, "minute": 11}
